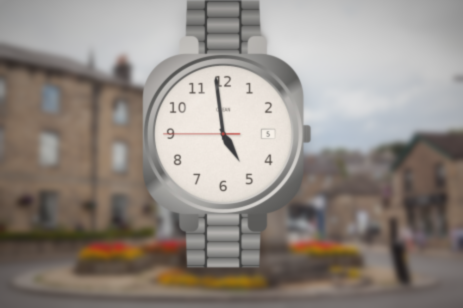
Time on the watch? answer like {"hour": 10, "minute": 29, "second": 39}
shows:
{"hour": 4, "minute": 58, "second": 45}
